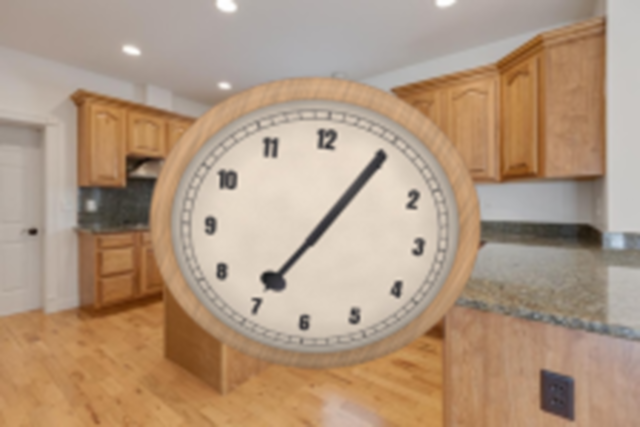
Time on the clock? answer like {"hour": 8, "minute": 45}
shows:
{"hour": 7, "minute": 5}
